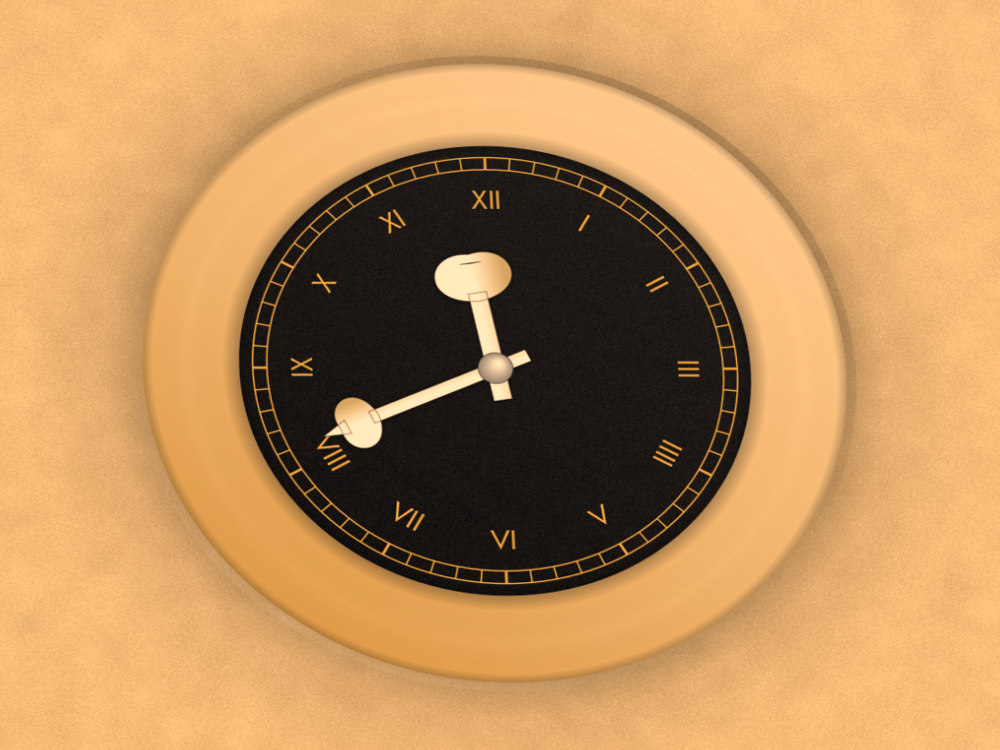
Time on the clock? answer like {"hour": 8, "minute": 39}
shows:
{"hour": 11, "minute": 41}
